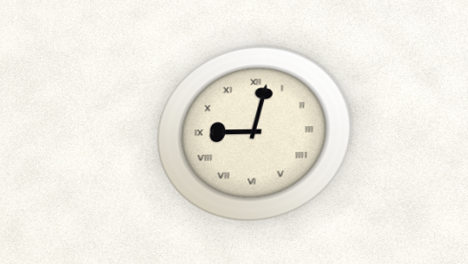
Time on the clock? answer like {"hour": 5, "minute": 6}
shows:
{"hour": 9, "minute": 2}
